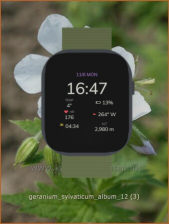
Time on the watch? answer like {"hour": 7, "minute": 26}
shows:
{"hour": 16, "minute": 47}
